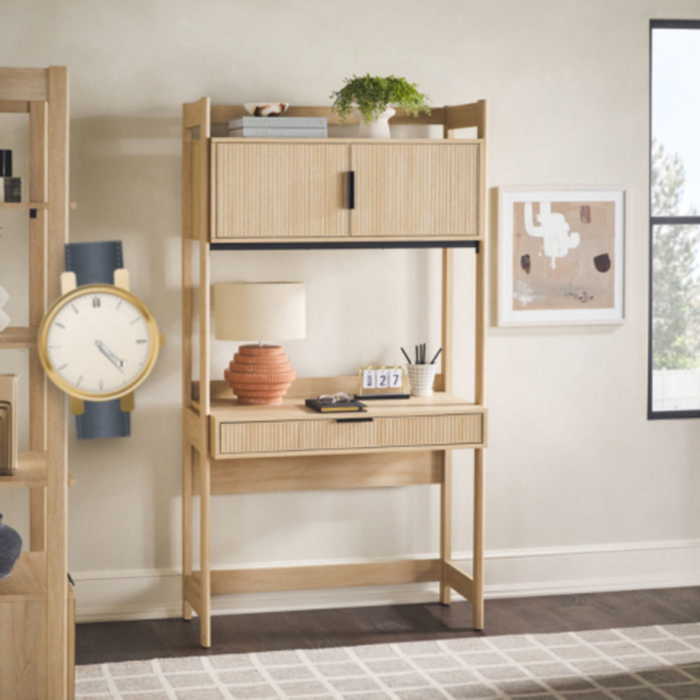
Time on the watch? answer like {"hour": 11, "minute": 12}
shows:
{"hour": 4, "minute": 24}
